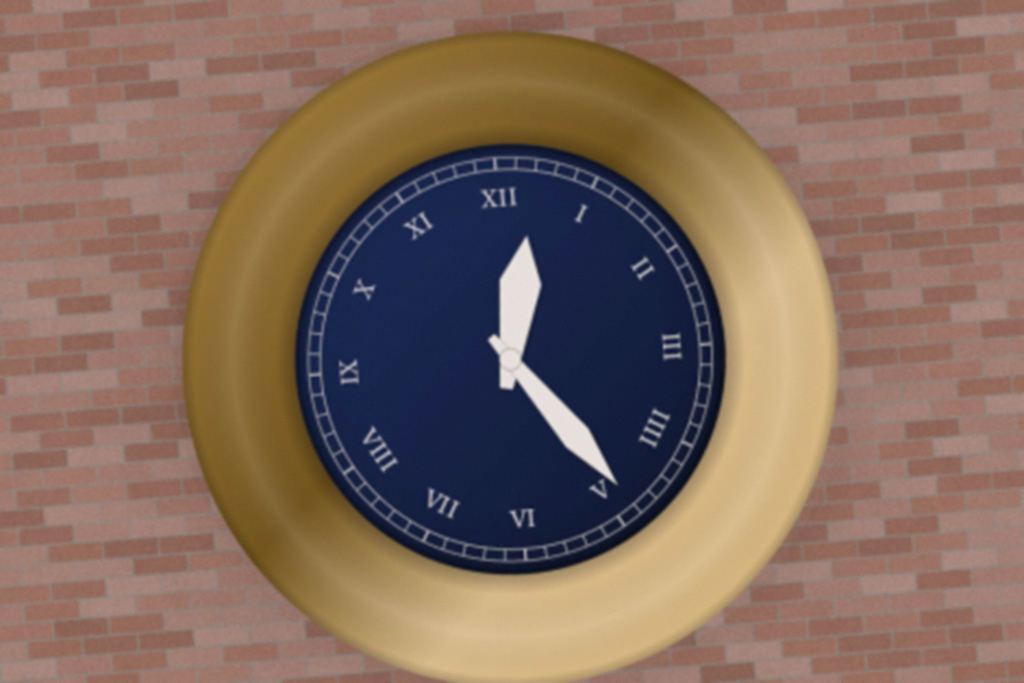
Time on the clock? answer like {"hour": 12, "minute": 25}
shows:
{"hour": 12, "minute": 24}
